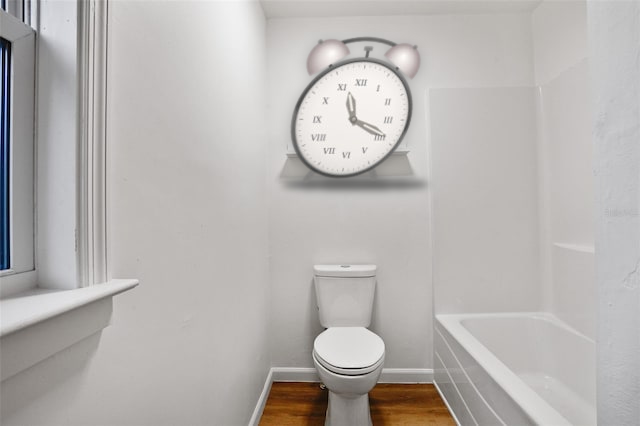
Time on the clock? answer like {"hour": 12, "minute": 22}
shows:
{"hour": 11, "minute": 19}
